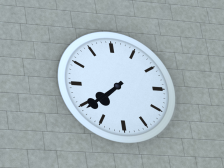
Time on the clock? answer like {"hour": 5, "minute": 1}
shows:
{"hour": 7, "minute": 39}
